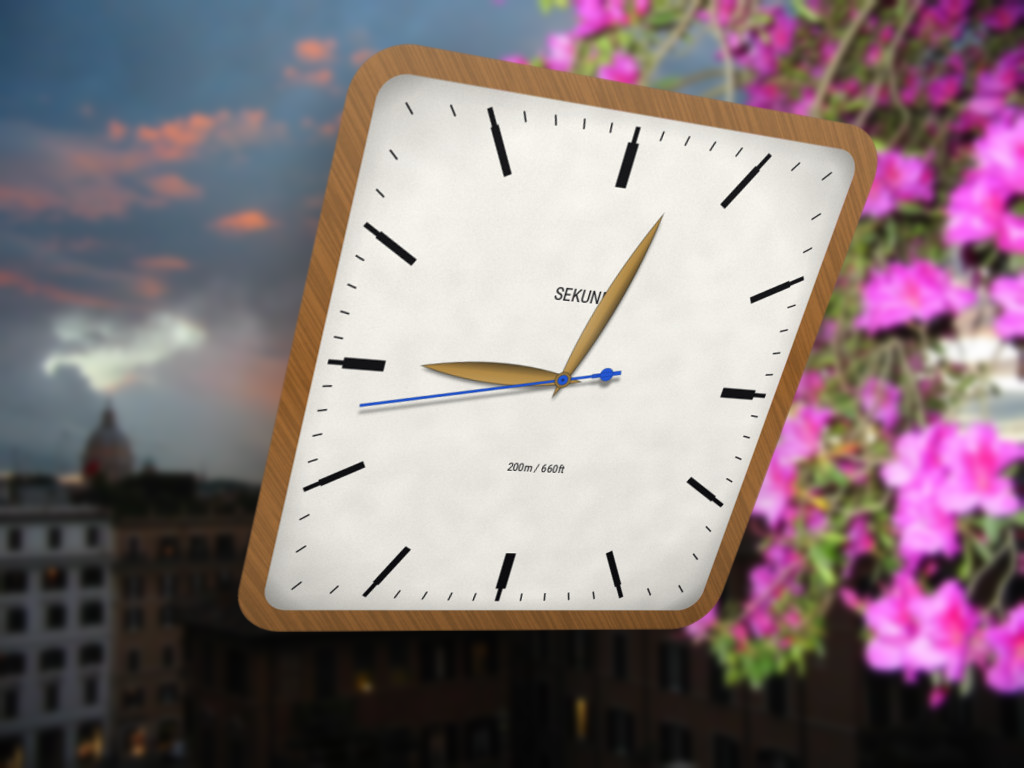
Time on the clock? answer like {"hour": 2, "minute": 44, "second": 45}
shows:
{"hour": 9, "minute": 2, "second": 43}
